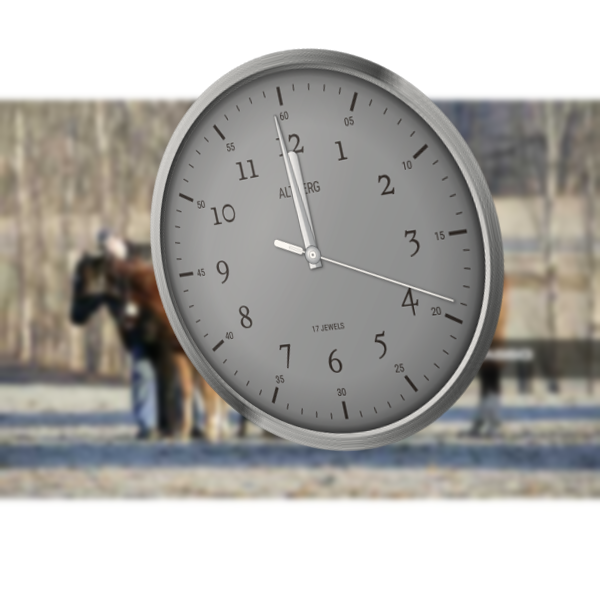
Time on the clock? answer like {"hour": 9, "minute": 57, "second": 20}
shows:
{"hour": 11, "minute": 59, "second": 19}
